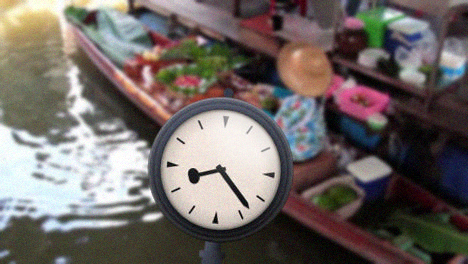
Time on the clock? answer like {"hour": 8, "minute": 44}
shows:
{"hour": 8, "minute": 23}
